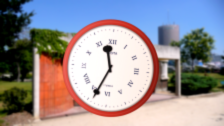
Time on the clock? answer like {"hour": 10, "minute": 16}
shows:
{"hour": 11, "minute": 34}
